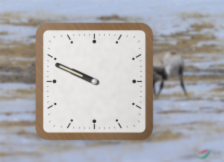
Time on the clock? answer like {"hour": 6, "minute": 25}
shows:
{"hour": 9, "minute": 49}
